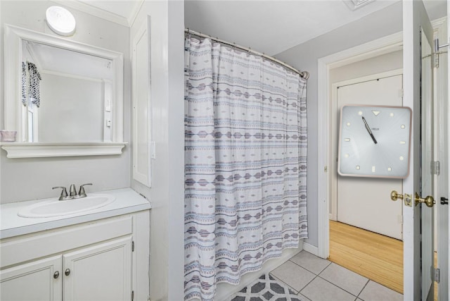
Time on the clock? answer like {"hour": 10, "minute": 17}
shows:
{"hour": 10, "minute": 55}
